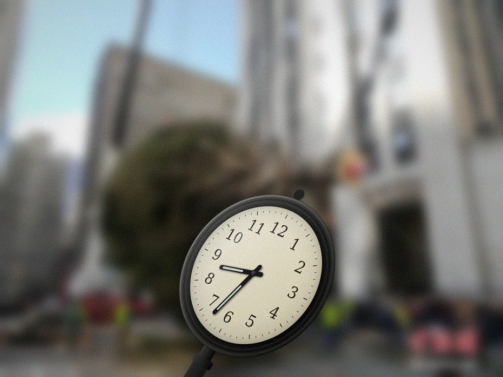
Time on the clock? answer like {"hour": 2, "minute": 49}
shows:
{"hour": 8, "minute": 33}
